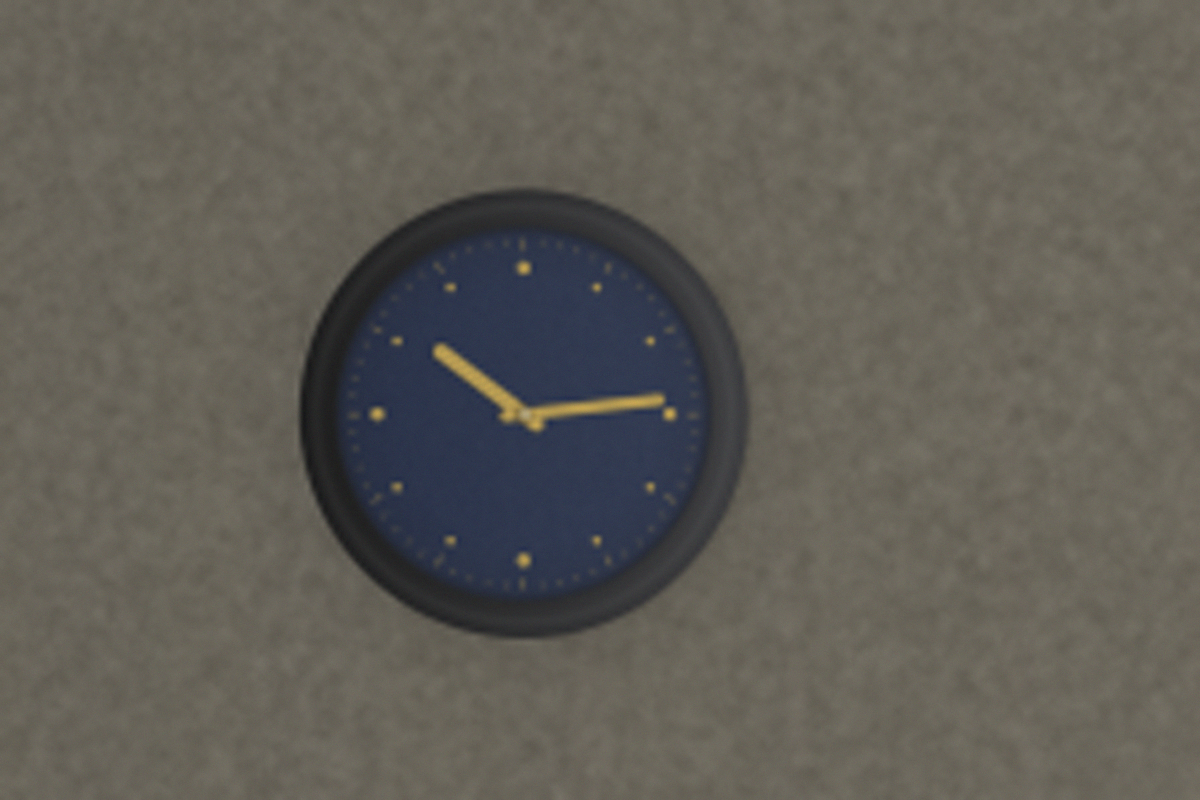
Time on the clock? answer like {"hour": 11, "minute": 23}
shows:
{"hour": 10, "minute": 14}
